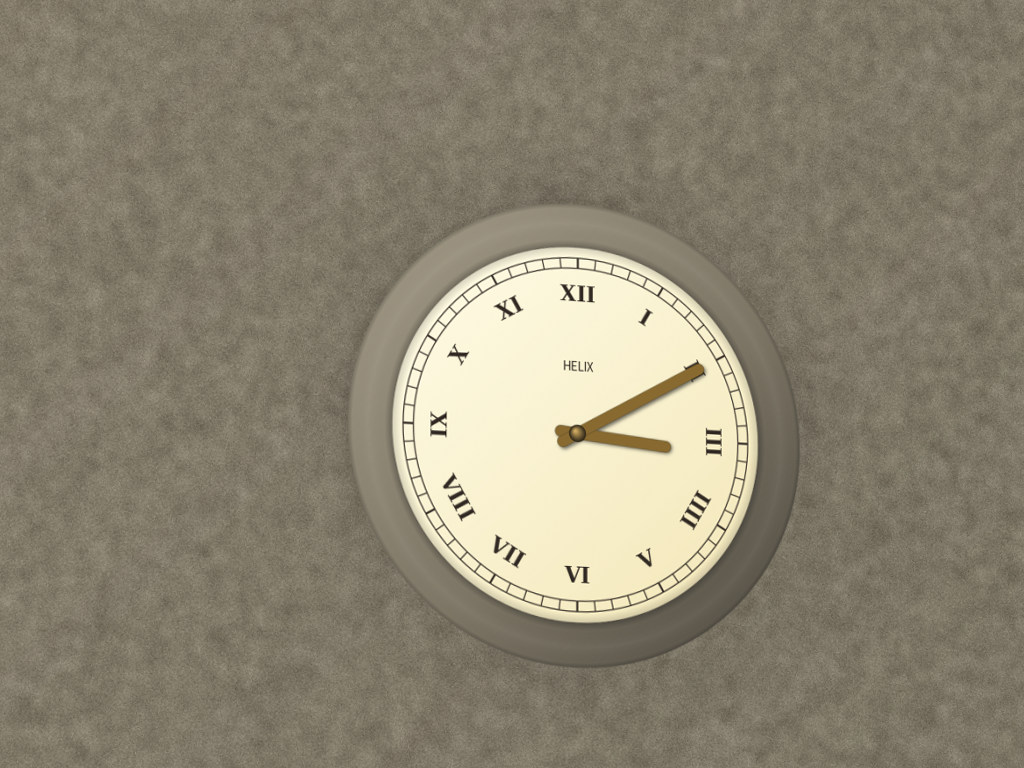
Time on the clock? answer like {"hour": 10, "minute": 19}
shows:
{"hour": 3, "minute": 10}
